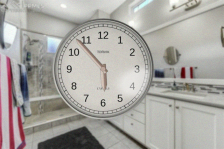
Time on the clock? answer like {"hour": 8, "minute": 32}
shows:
{"hour": 5, "minute": 53}
